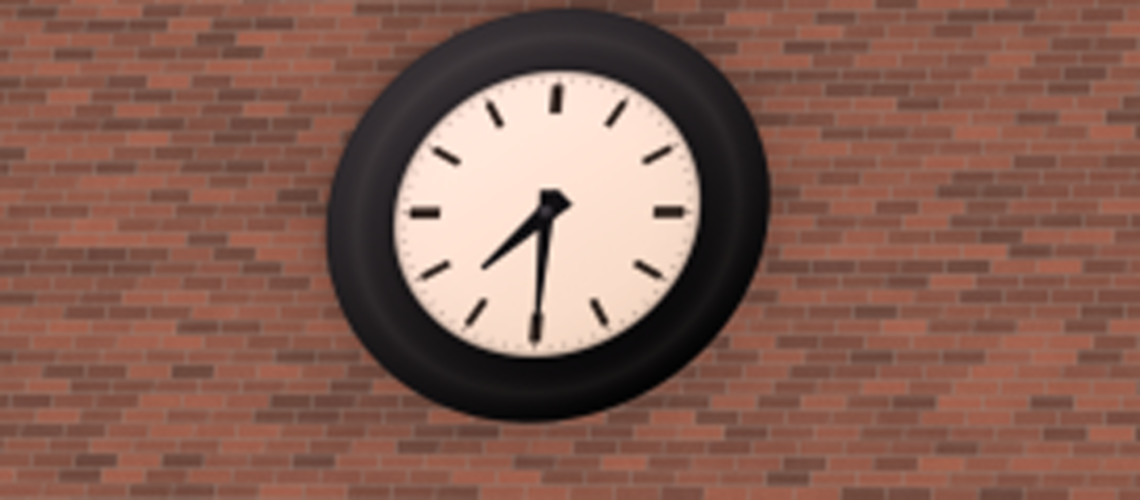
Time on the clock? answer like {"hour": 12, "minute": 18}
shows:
{"hour": 7, "minute": 30}
